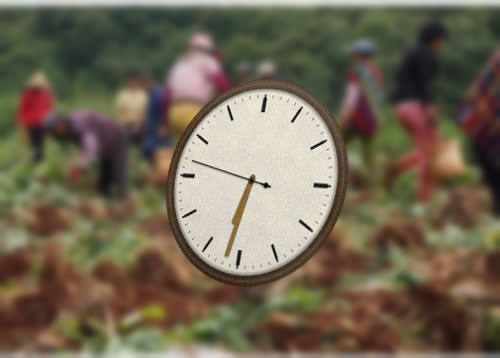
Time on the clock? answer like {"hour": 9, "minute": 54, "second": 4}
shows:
{"hour": 6, "minute": 31, "second": 47}
